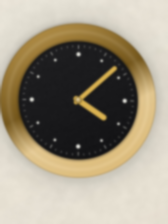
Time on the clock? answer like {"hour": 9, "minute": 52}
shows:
{"hour": 4, "minute": 8}
